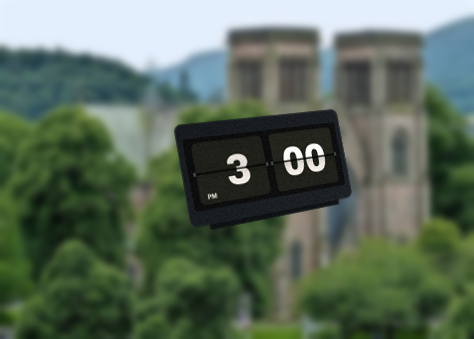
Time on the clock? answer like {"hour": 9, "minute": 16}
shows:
{"hour": 3, "minute": 0}
